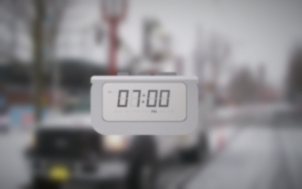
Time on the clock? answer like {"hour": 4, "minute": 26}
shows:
{"hour": 7, "minute": 0}
